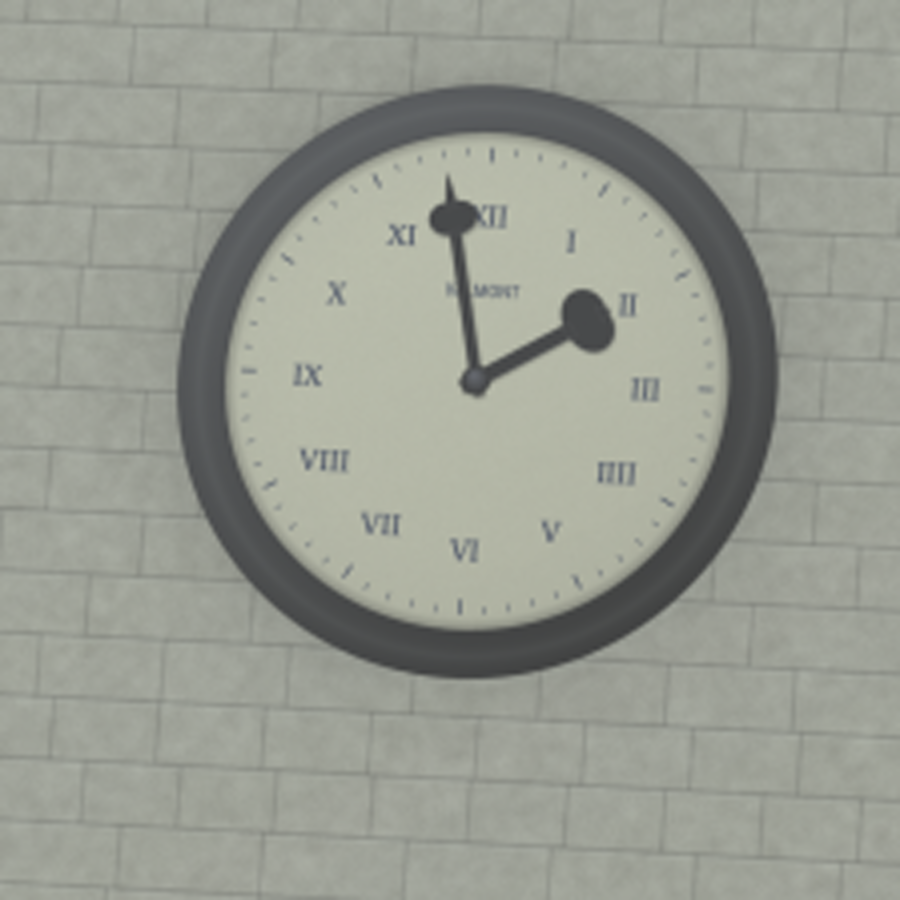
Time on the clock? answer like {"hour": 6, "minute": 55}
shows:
{"hour": 1, "minute": 58}
